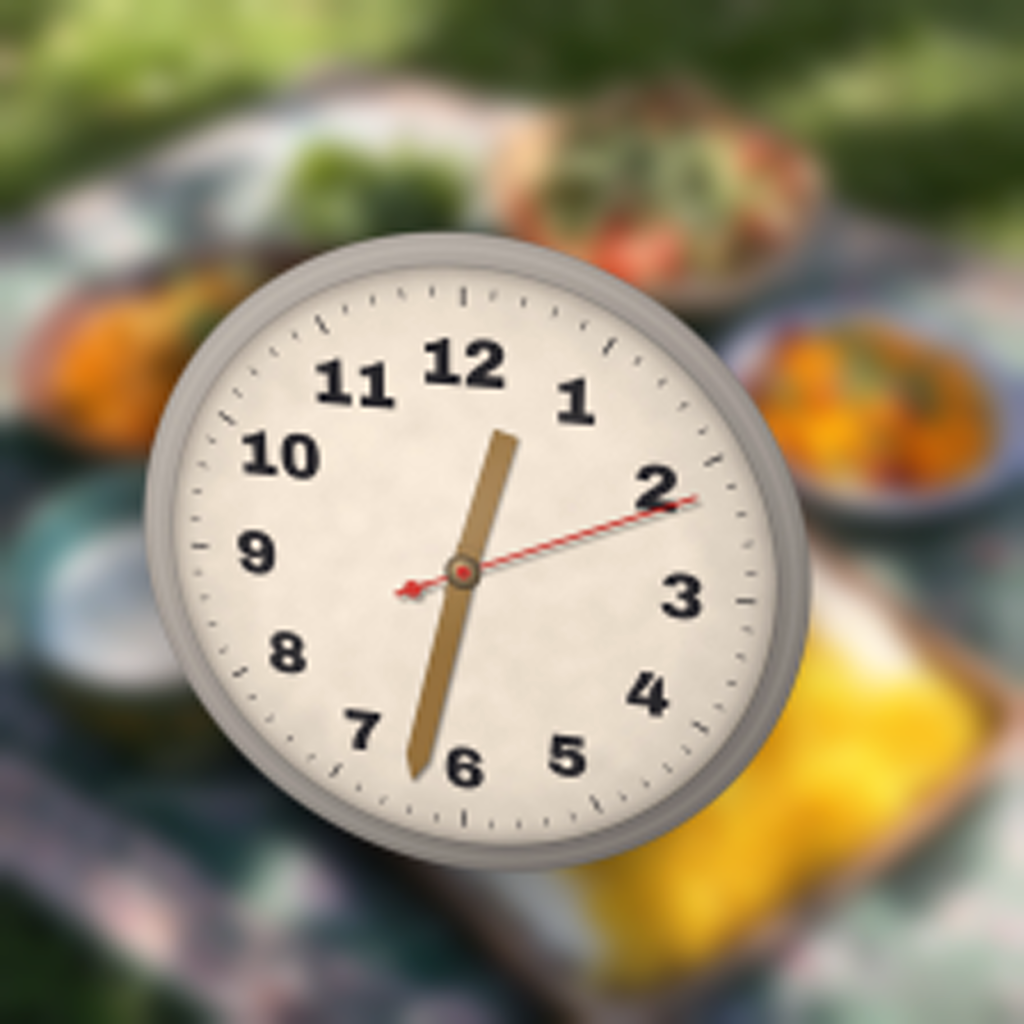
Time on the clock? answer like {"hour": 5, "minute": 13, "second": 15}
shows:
{"hour": 12, "minute": 32, "second": 11}
